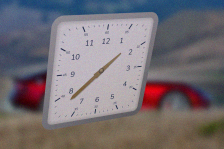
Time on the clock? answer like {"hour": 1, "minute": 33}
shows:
{"hour": 1, "minute": 38}
